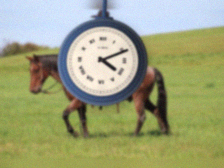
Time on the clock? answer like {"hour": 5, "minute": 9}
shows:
{"hour": 4, "minute": 11}
